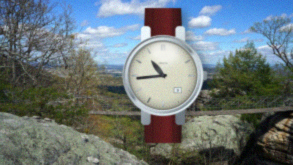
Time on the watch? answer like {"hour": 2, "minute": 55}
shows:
{"hour": 10, "minute": 44}
